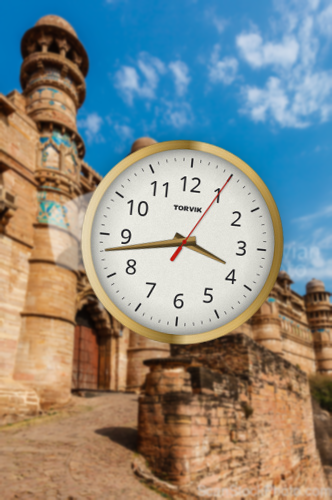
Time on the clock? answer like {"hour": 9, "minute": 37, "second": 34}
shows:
{"hour": 3, "minute": 43, "second": 5}
